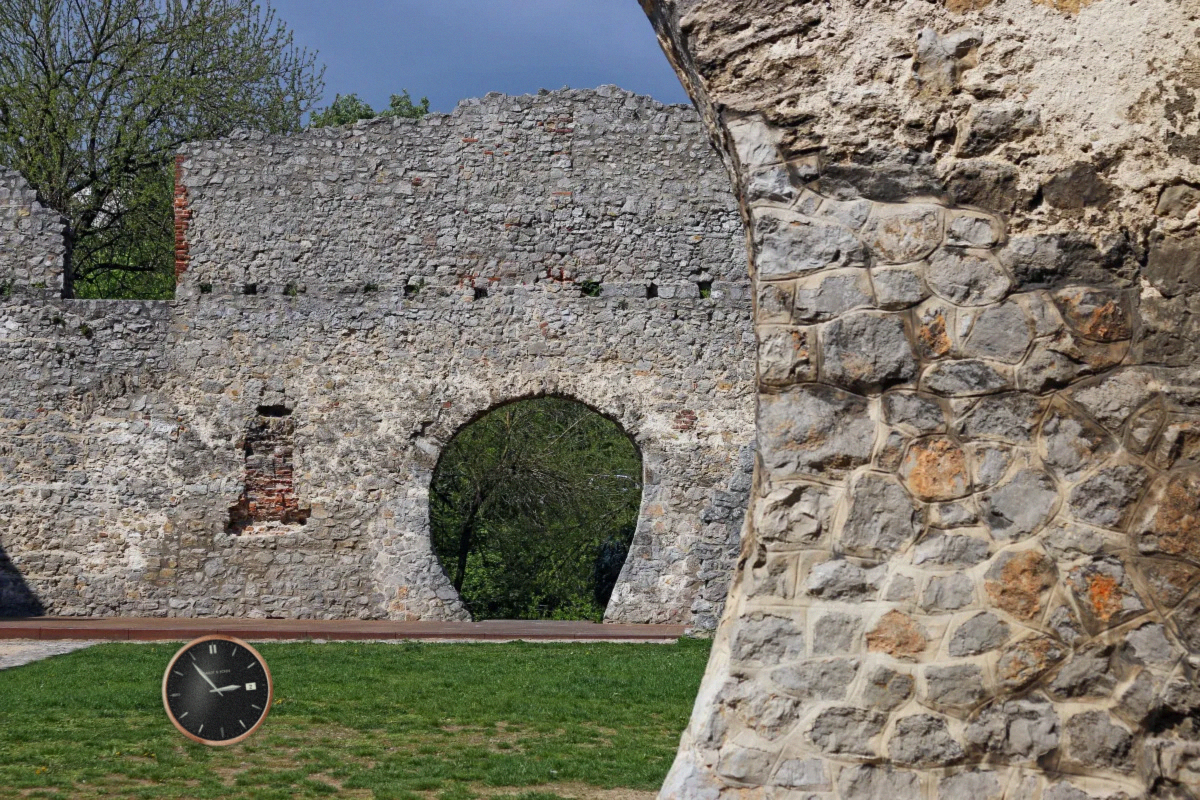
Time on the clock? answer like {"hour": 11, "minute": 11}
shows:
{"hour": 2, "minute": 54}
